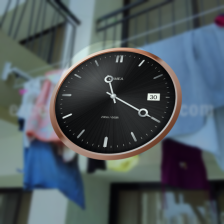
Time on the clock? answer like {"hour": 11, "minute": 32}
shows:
{"hour": 11, "minute": 20}
